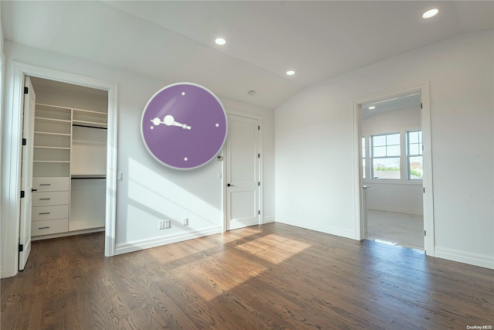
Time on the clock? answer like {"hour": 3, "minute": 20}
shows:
{"hour": 9, "minute": 47}
